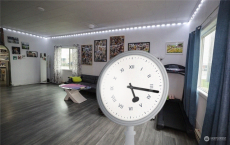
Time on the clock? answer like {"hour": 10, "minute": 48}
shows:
{"hour": 5, "minute": 17}
